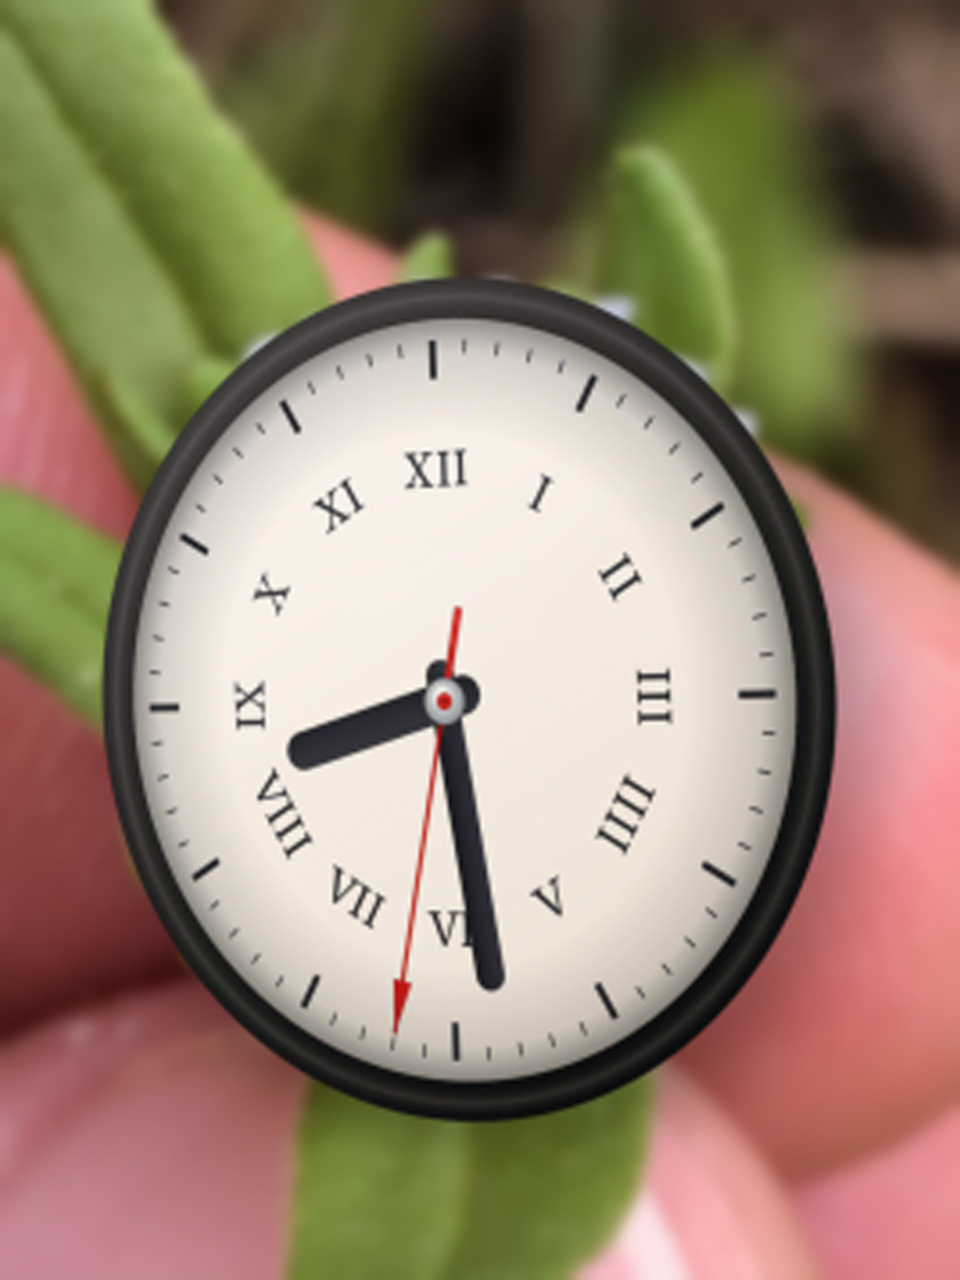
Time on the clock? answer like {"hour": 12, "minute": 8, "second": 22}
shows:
{"hour": 8, "minute": 28, "second": 32}
